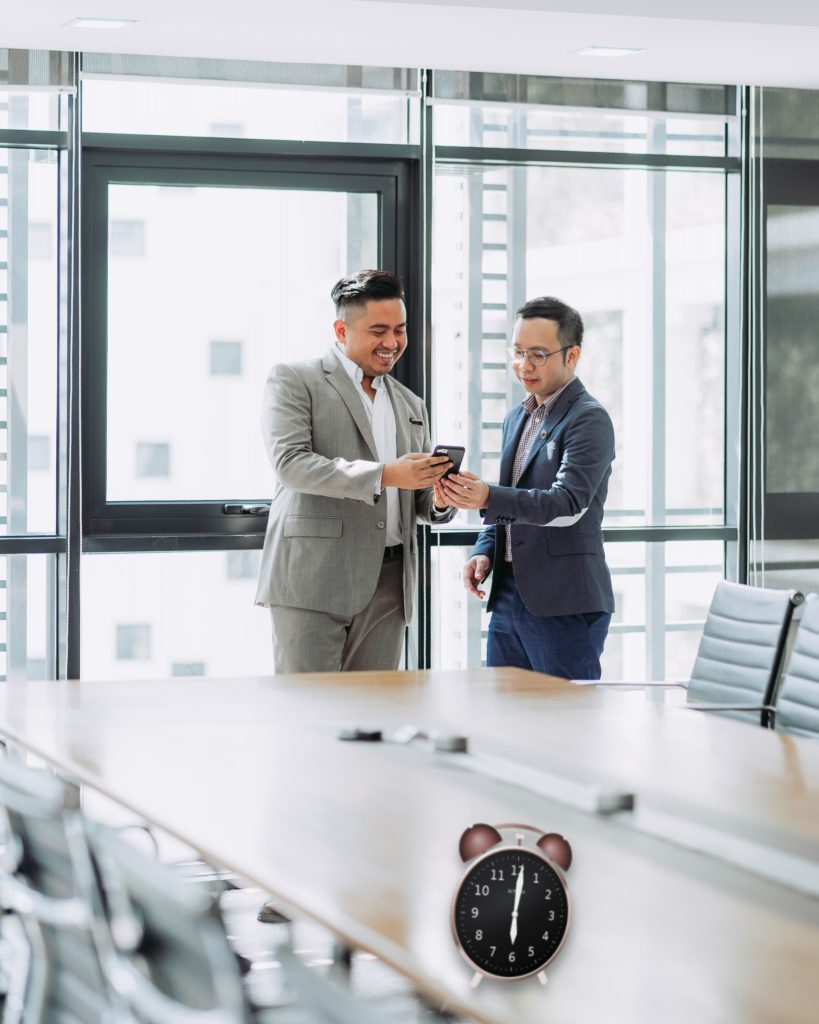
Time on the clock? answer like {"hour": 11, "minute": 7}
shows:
{"hour": 6, "minute": 1}
